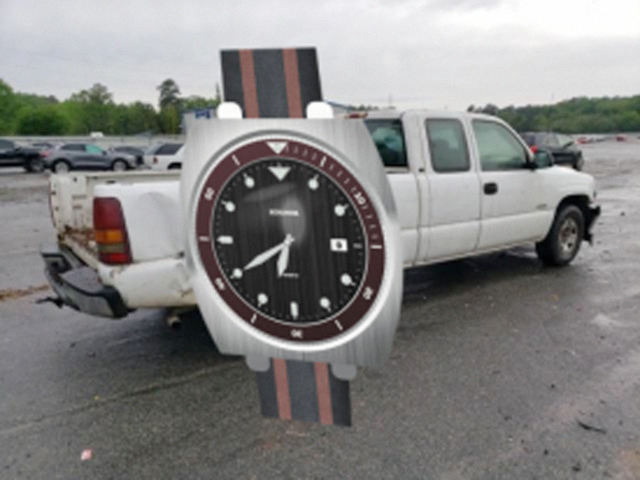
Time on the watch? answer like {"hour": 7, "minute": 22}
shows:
{"hour": 6, "minute": 40}
